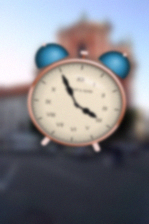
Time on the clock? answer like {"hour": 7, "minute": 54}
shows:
{"hour": 3, "minute": 55}
